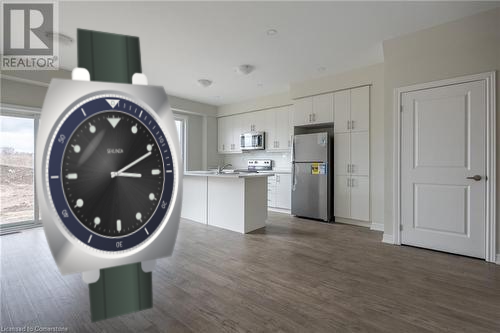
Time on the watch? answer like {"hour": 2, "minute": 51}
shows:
{"hour": 3, "minute": 11}
